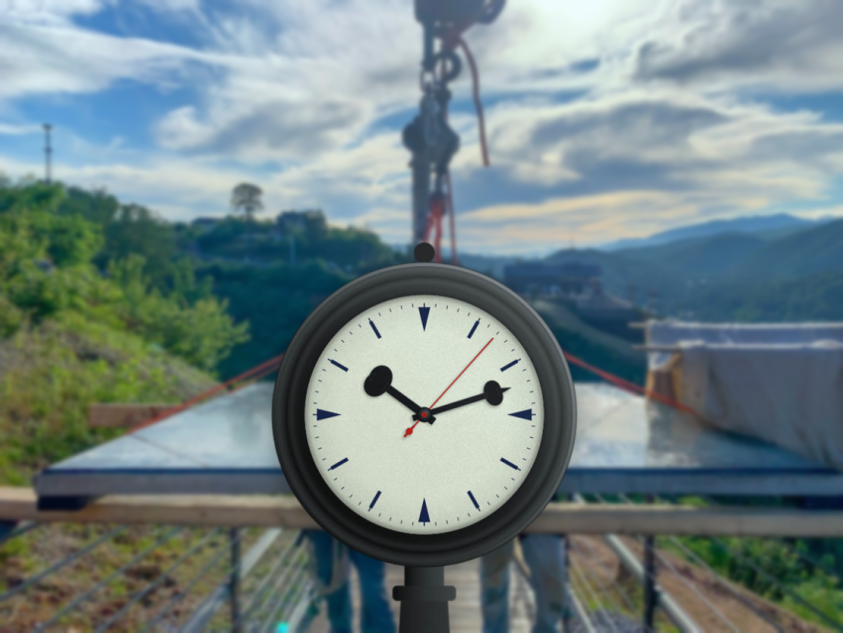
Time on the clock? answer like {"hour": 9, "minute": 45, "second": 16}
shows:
{"hour": 10, "minute": 12, "second": 7}
